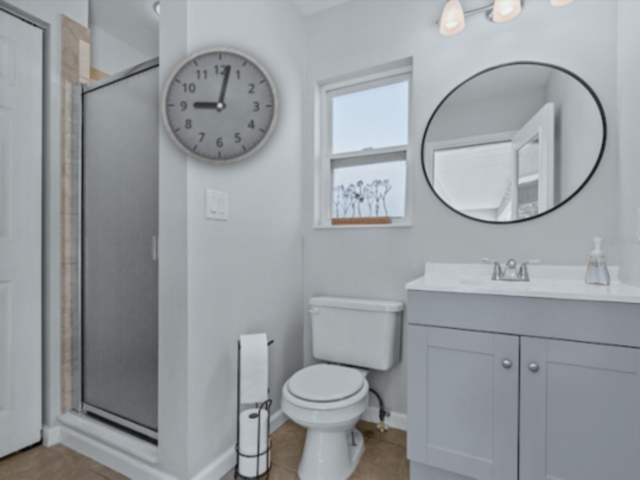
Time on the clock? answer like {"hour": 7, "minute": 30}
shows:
{"hour": 9, "minute": 2}
